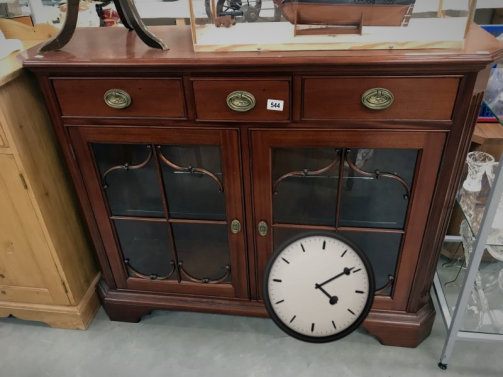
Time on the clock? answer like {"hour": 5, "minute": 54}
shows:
{"hour": 4, "minute": 9}
